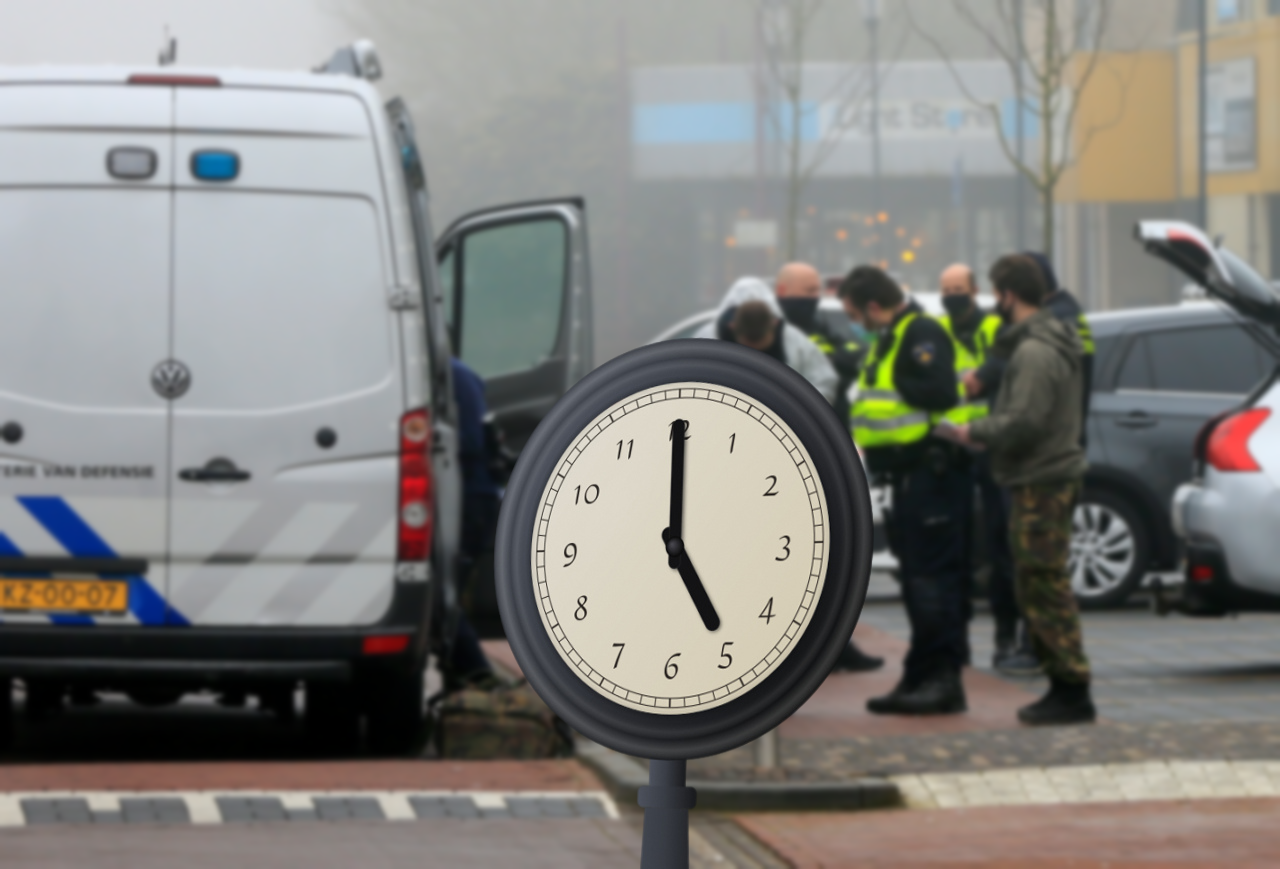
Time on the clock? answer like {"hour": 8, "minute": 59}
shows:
{"hour": 5, "minute": 0}
